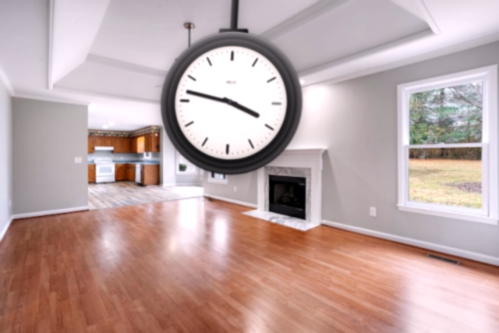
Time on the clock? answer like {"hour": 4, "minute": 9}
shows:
{"hour": 3, "minute": 47}
